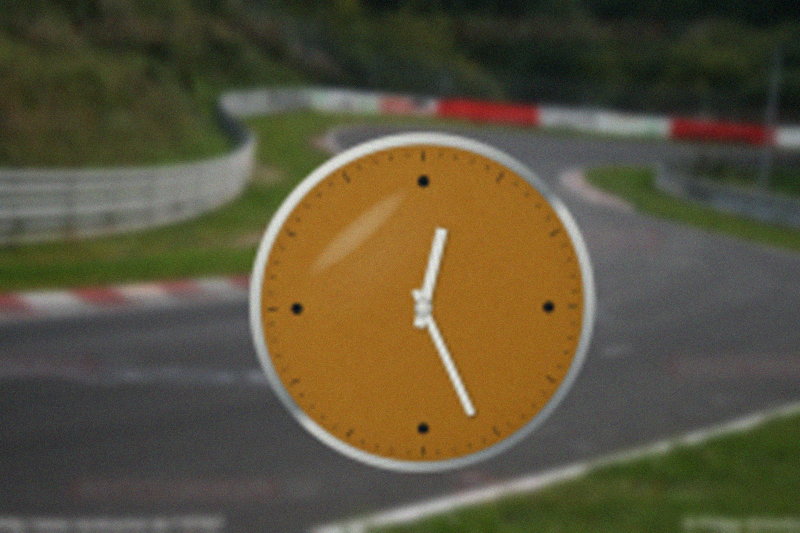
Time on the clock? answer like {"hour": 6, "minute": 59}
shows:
{"hour": 12, "minute": 26}
